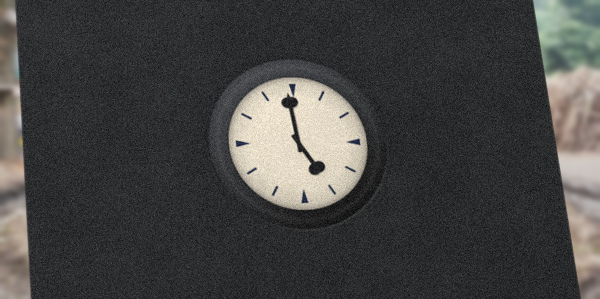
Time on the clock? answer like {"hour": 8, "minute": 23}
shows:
{"hour": 4, "minute": 59}
